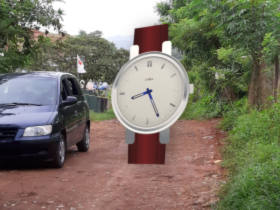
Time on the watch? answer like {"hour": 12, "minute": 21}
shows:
{"hour": 8, "minute": 26}
